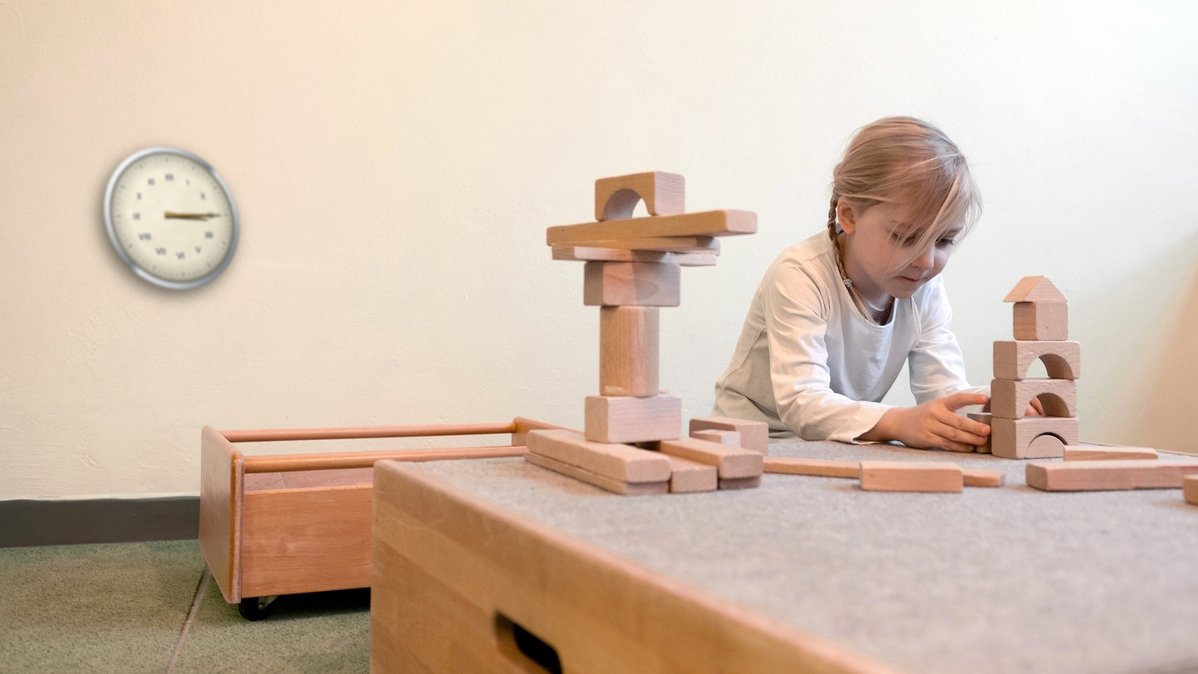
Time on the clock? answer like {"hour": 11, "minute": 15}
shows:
{"hour": 3, "minute": 15}
